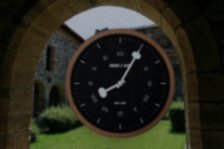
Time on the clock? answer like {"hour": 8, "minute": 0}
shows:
{"hour": 8, "minute": 5}
